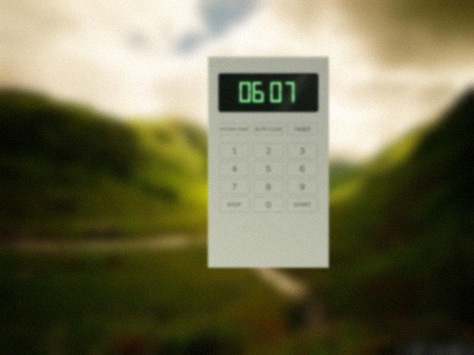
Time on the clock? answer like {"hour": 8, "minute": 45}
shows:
{"hour": 6, "minute": 7}
